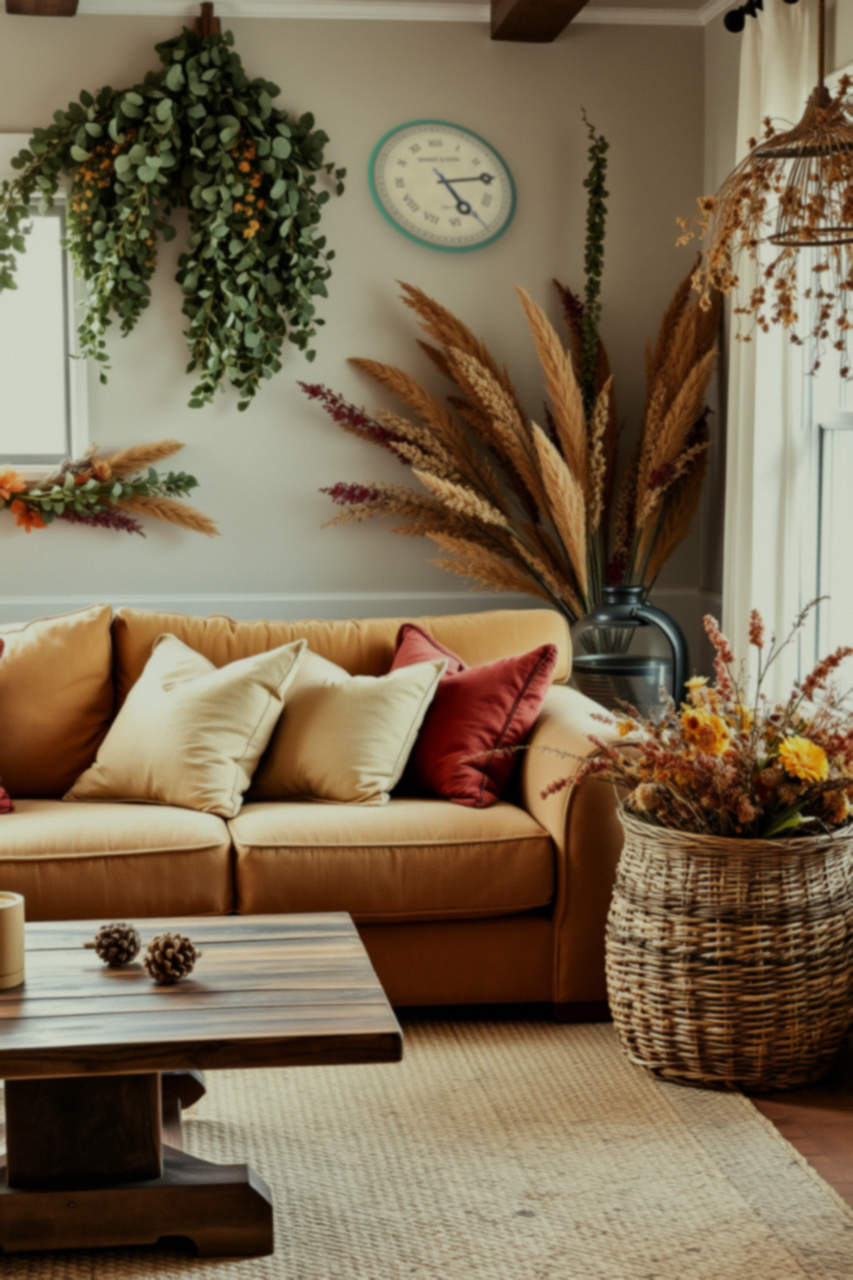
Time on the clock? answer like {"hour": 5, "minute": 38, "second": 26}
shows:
{"hour": 5, "minute": 14, "second": 25}
